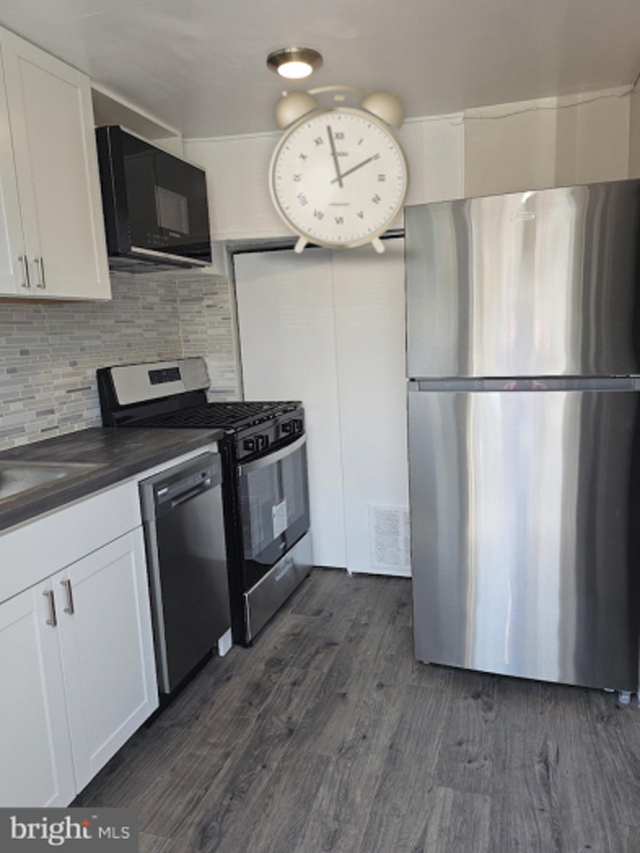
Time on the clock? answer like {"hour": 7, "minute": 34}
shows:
{"hour": 1, "minute": 58}
